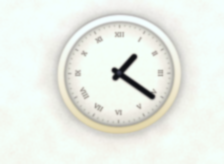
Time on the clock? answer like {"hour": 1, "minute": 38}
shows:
{"hour": 1, "minute": 21}
